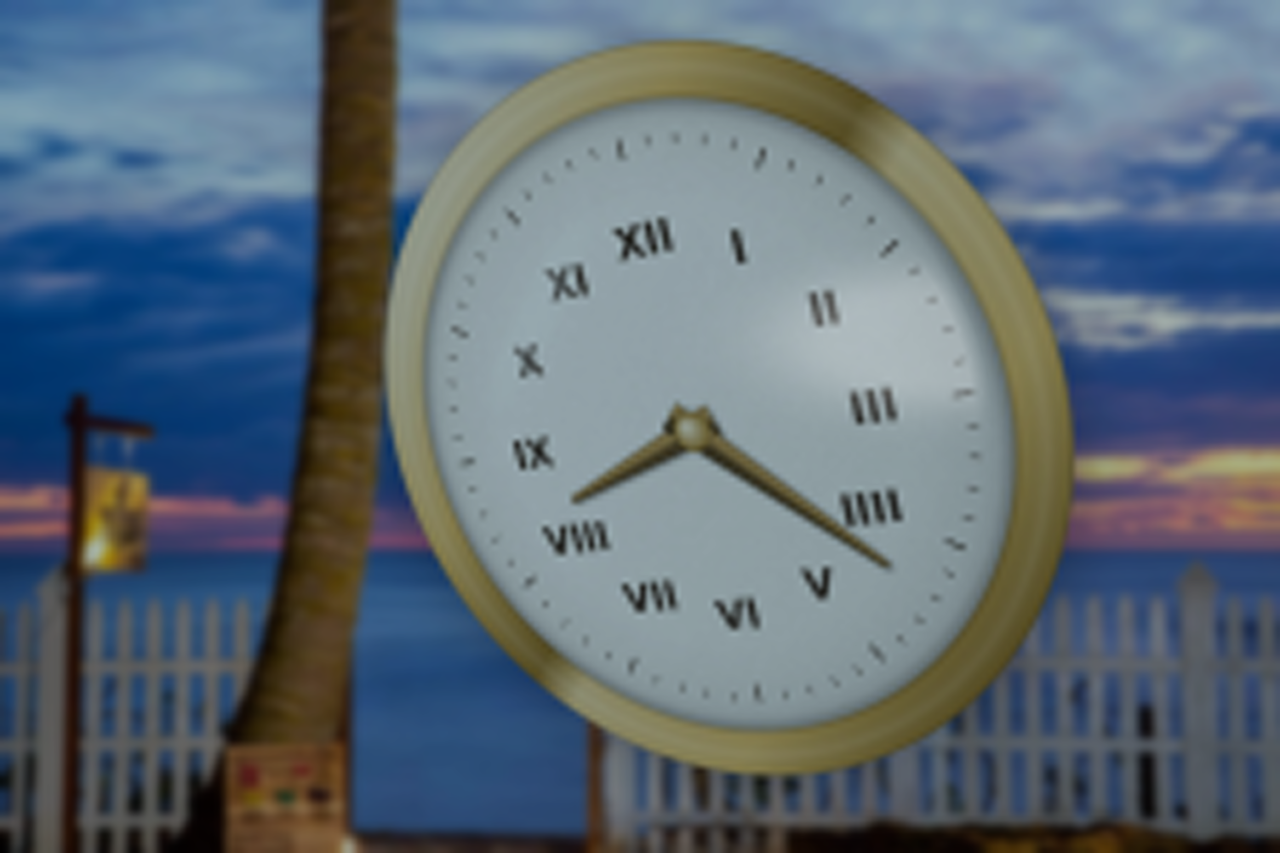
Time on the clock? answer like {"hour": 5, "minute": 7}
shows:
{"hour": 8, "minute": 22}
